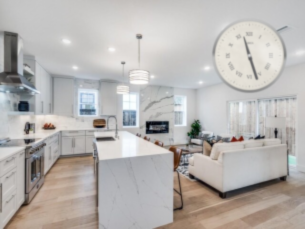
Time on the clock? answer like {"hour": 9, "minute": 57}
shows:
{"hour": 11, "minute": 27}
